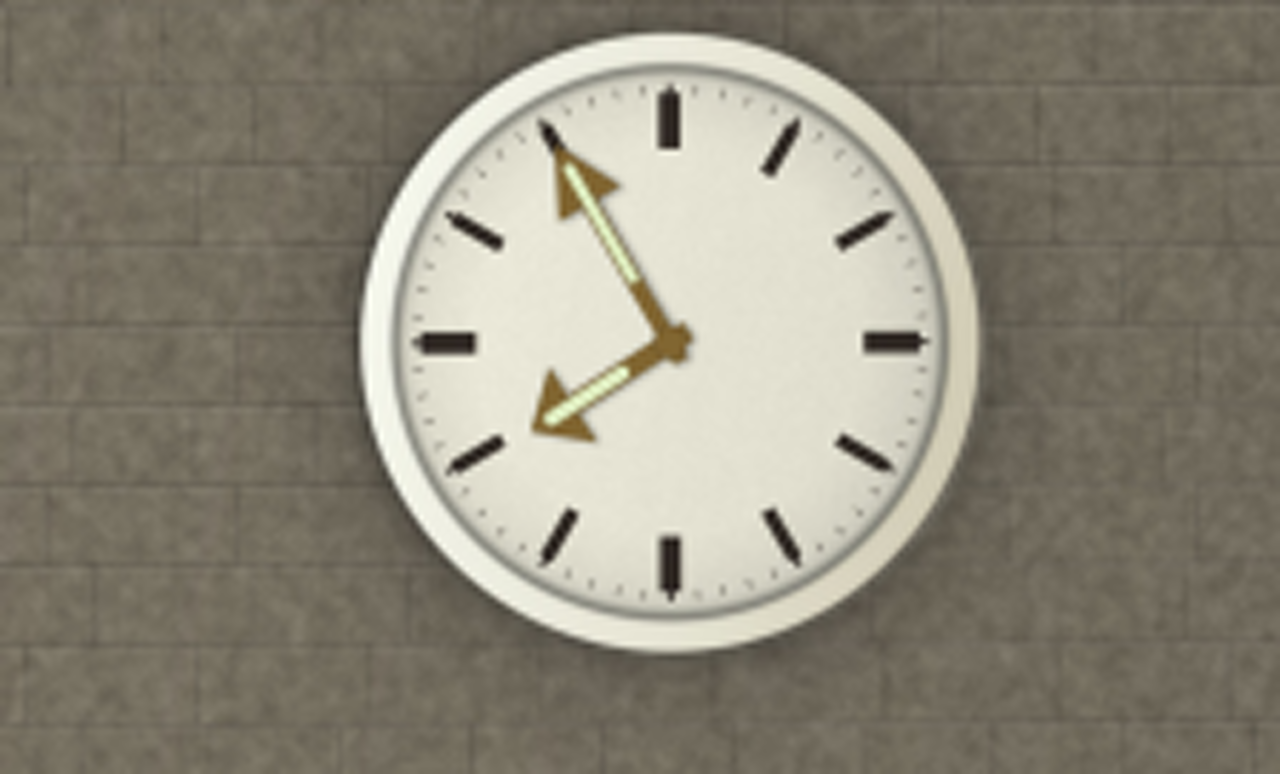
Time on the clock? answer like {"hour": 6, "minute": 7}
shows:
{"hour": 7, "minute": 55}
